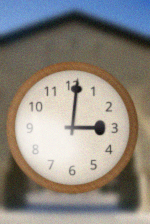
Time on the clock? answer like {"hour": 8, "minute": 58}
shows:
{"hour": 3, "minute": 1}
